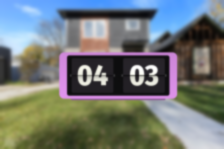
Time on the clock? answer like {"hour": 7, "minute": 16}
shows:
{"hour": 4, "minute": 3}
